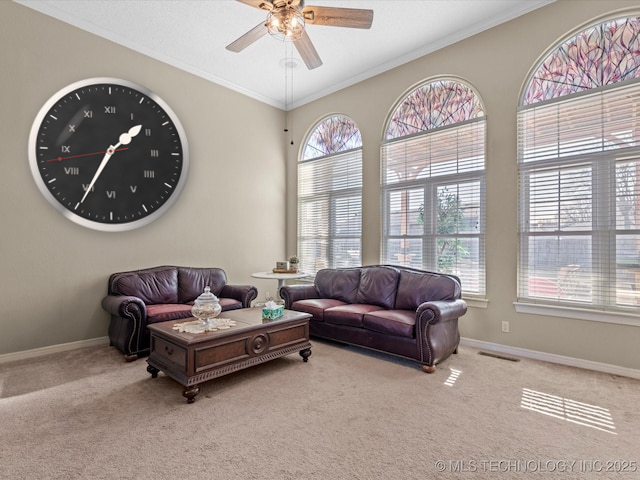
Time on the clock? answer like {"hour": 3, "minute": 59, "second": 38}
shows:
{"hour": 1, "minute": 34, "second": 43}
